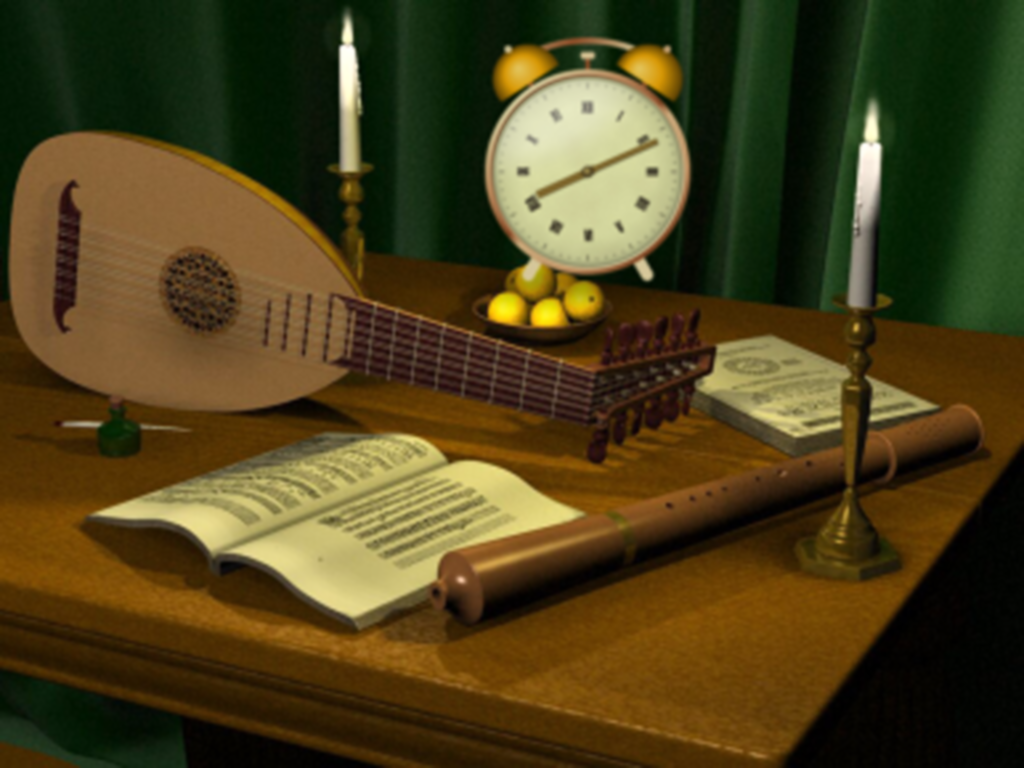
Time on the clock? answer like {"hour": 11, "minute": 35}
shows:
{"hour": 8, "minute": 11}
